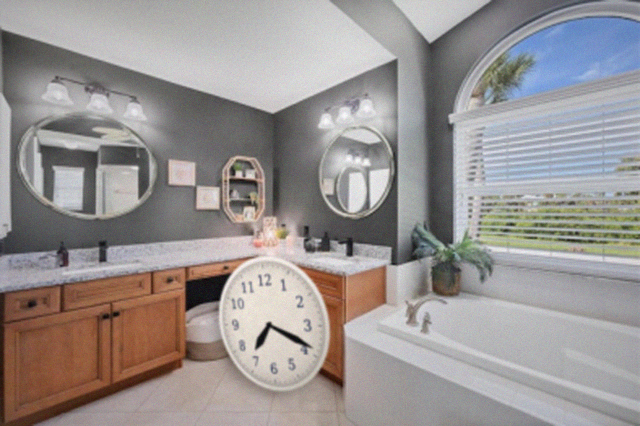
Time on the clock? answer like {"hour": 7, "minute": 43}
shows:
{"hour": 7, "minute": 19}
